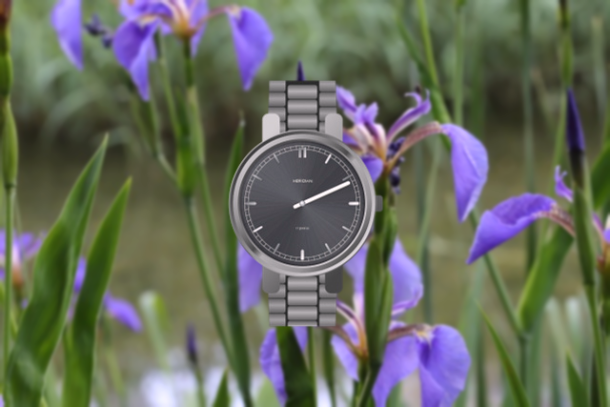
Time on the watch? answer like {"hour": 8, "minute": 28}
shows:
{"hour": 2, "minute": 11}
